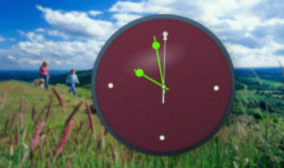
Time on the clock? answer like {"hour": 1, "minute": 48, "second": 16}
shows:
{"hour": 9, "minute": 58, "second": 0}
